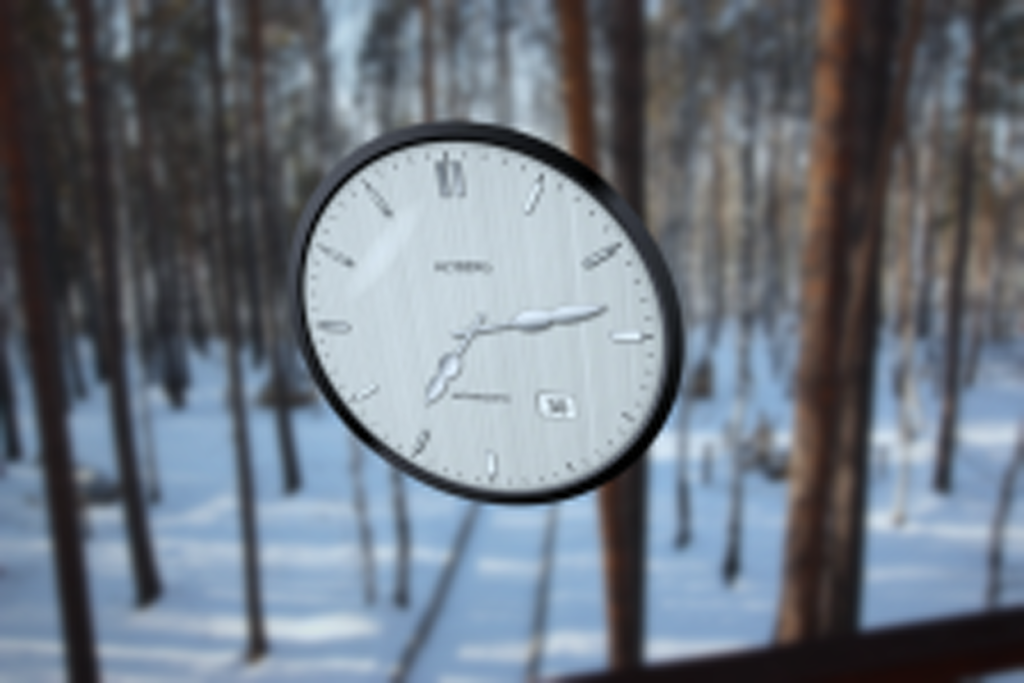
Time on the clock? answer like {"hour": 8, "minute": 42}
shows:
{"hour": 7, "minute": 13}
